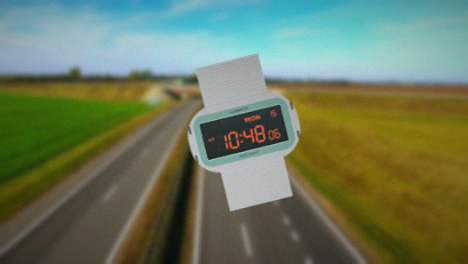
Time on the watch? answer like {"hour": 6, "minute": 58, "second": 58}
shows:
{"hour": 10, "minute": 48, "second": 6}
